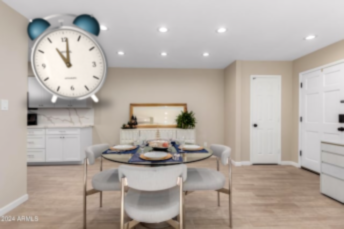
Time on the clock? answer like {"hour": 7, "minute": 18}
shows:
{"hour": 11, "minute": 1}
